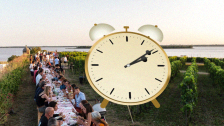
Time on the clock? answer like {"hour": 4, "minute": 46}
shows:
{"hour": 2, "minute": 9}
